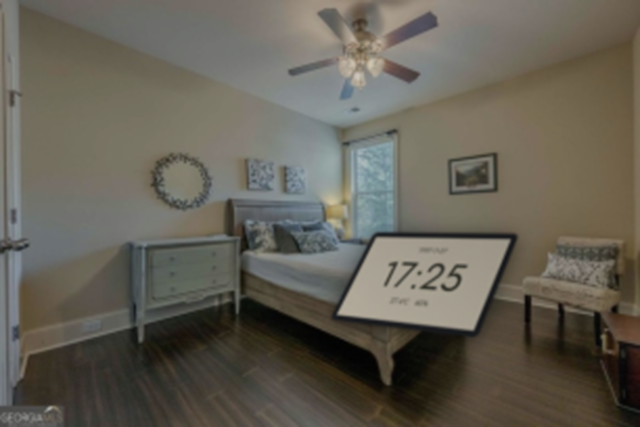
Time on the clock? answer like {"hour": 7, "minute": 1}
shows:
{"hour": 17, "minute": 25}
